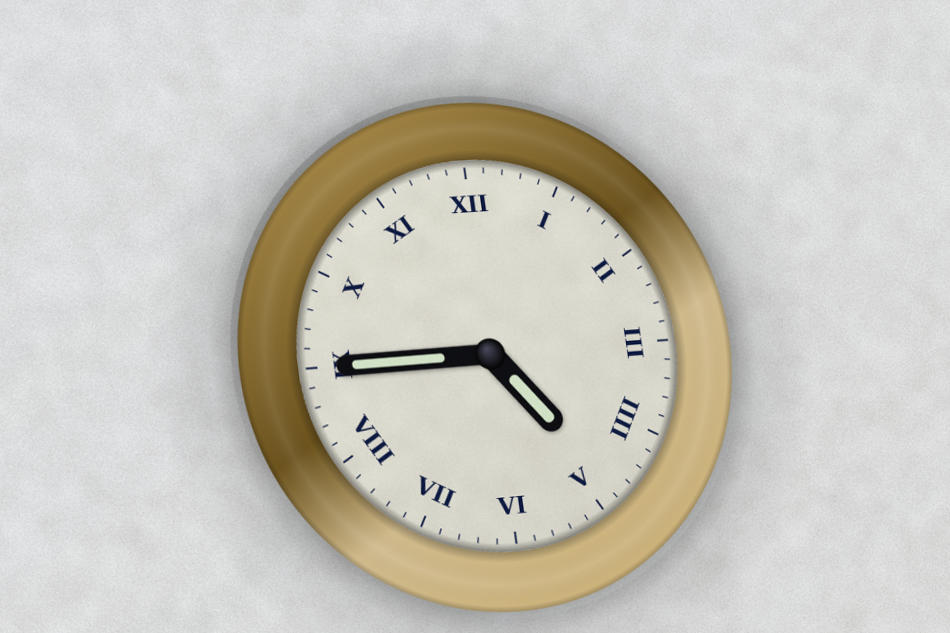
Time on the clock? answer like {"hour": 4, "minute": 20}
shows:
{"hour": 4, "minute": 45}
